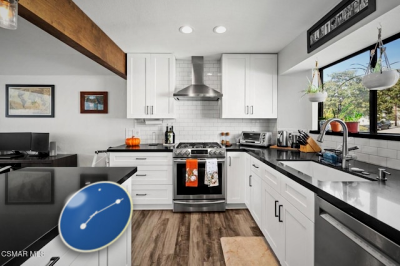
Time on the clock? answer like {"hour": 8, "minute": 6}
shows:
{"hour": 7, "minute": 10}
